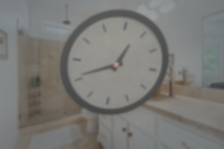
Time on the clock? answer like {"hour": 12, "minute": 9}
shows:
{"hour": 12, "minute": 41}
